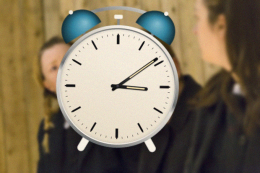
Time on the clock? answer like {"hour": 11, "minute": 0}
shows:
{"hour": 3, "minute": 9}
